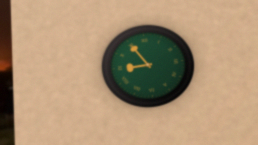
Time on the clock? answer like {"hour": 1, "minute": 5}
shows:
{"hour": 8, "minute": 55}
